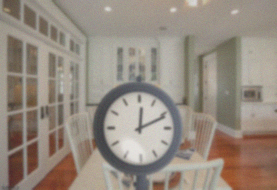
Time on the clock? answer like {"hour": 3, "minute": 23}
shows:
{"hour": 12, "minute": 11}
